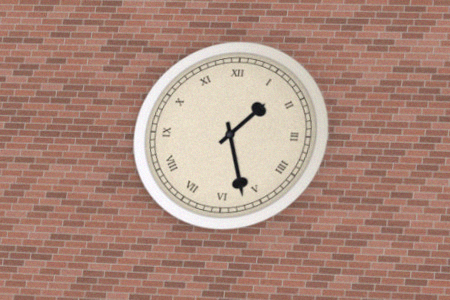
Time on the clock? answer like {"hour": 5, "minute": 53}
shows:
{"hour": 1, "minute": 27}
